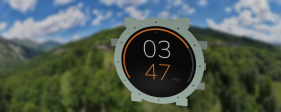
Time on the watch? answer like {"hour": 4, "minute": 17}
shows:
{"hour": 3, "minute": 47}
